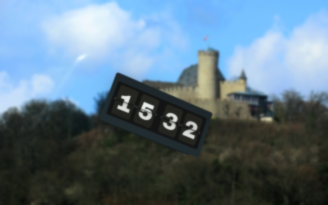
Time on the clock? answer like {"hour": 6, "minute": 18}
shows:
{"hour": 15, "minute": 32}
